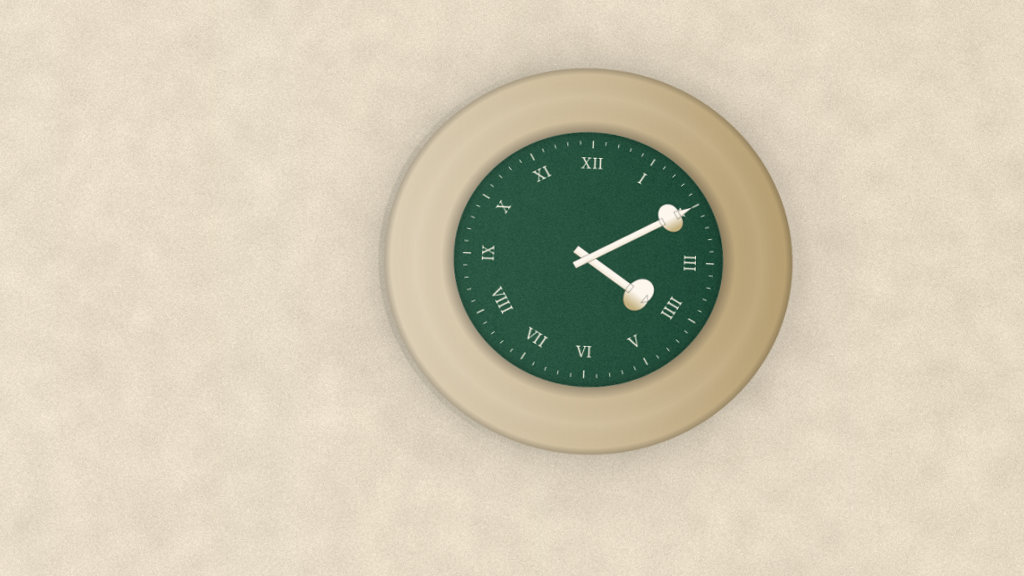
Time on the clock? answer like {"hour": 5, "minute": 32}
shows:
{"hour": 4, "minute": 10}
